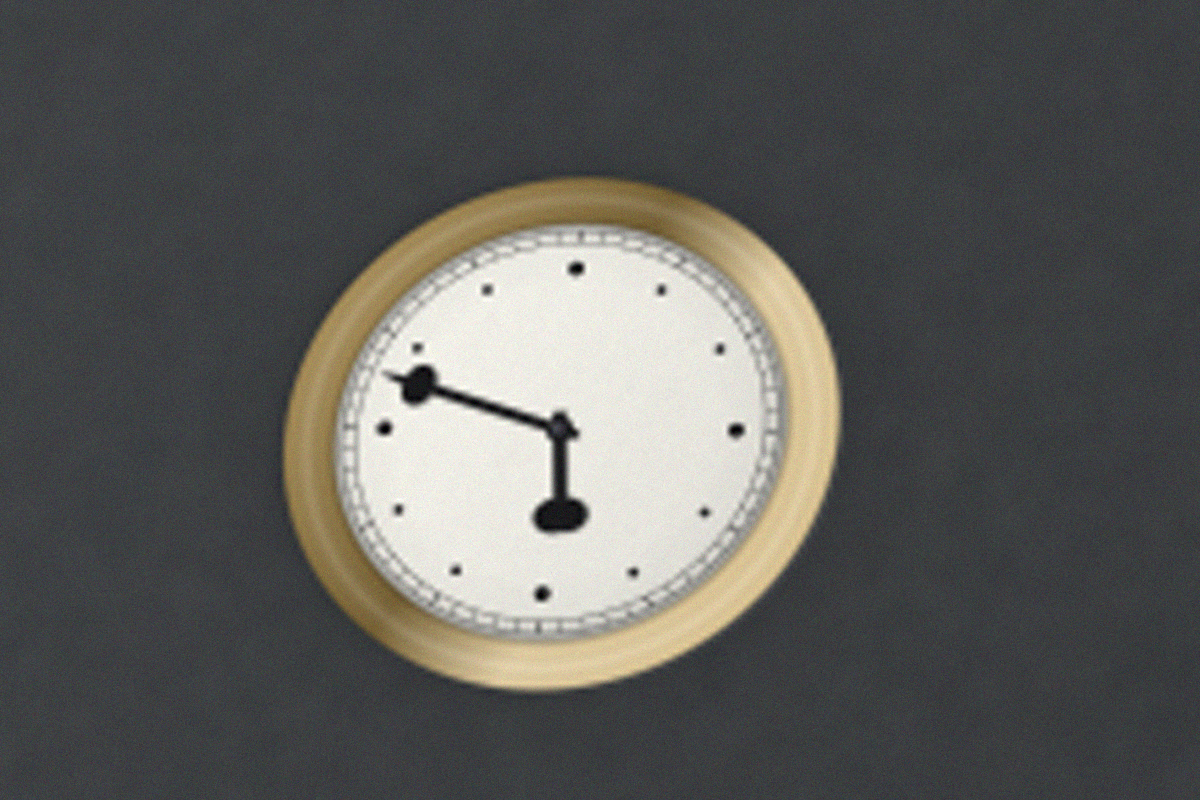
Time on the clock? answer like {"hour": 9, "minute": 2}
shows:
{"hour": 5, "minute": 48}
